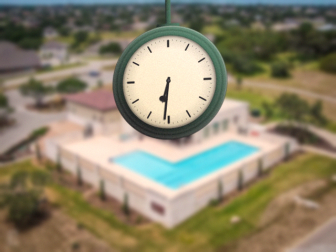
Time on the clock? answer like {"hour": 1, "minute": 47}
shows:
{"hour": 6, "minute": 31}
